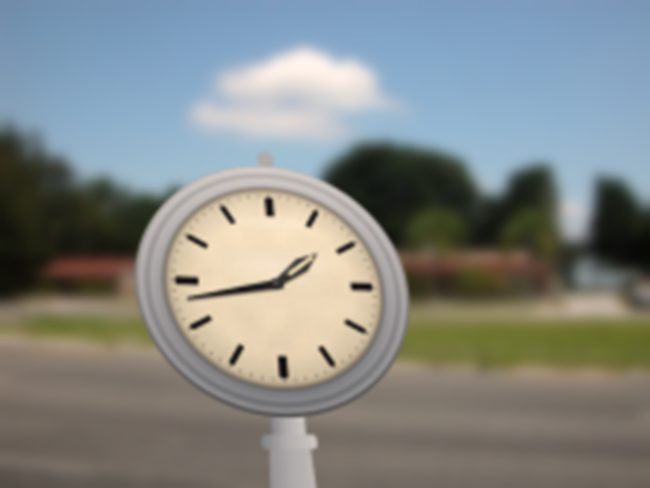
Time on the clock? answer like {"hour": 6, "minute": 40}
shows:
{"hour": 1, "minute": 43}
